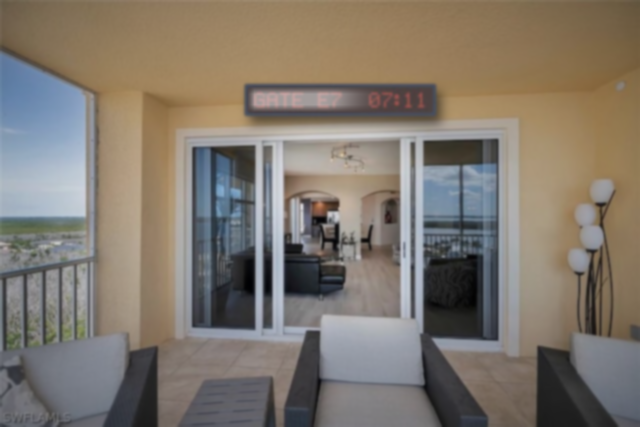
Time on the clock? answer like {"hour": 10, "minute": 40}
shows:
{"hour": 7, "minute": 11}
